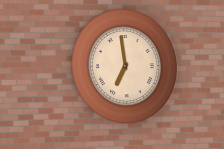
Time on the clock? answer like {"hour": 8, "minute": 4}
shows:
{"hour": 6, "minute": 59}
